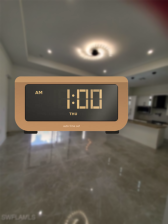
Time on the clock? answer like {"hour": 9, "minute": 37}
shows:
{"hour": 1, "minute": 0}
